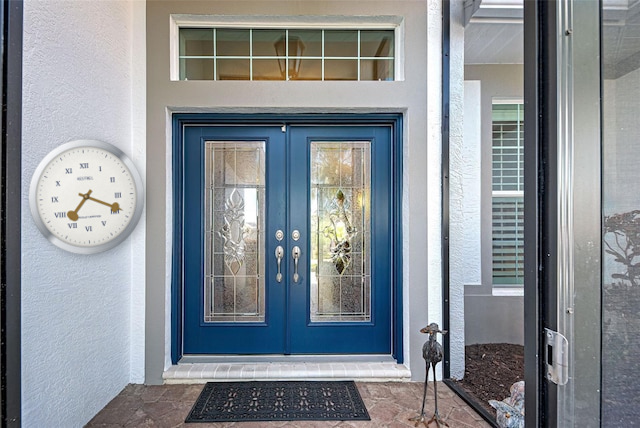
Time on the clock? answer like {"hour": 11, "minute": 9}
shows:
{"hour": 7, "minute": 19}
